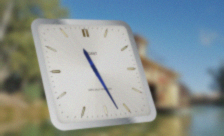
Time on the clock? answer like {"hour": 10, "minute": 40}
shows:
{"hour": 11, "minute": 27}
